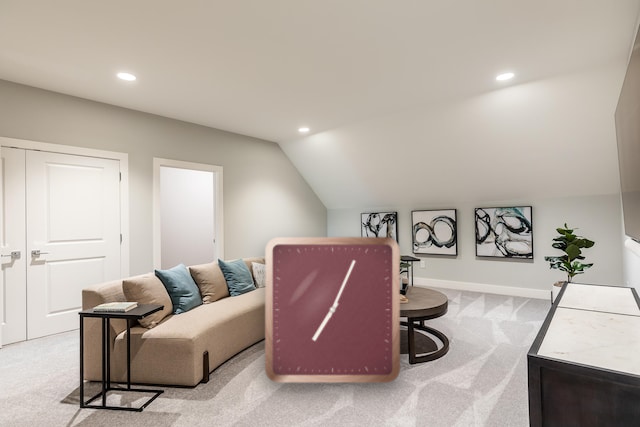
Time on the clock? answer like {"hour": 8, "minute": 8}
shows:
{"hour": 7, "minute": 4}
